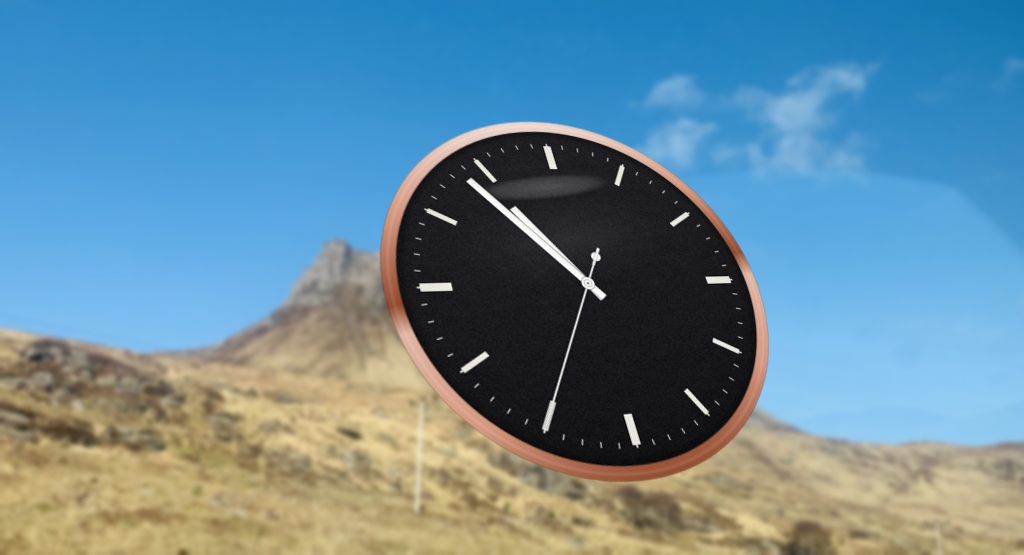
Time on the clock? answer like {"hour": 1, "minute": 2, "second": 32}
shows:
{"hour": 10, "minute": 53, "second": 35}
